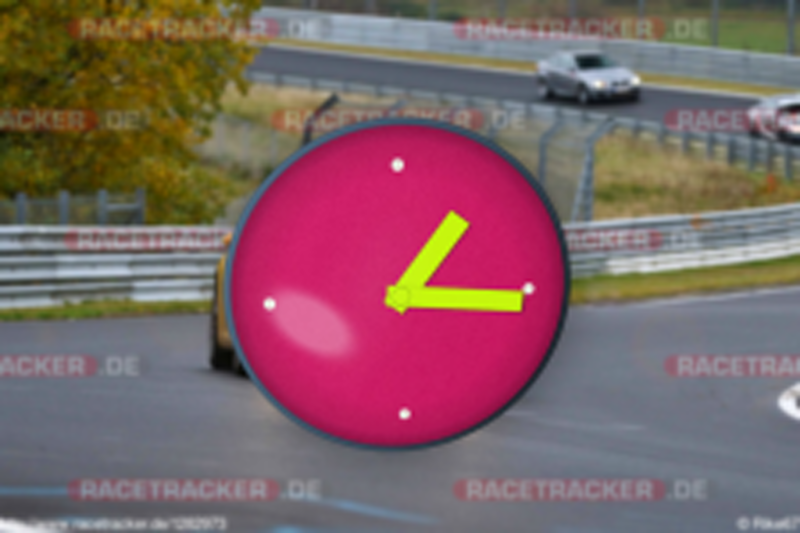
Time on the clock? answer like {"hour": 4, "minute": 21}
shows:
{"hour": 1, "minute": 16}
